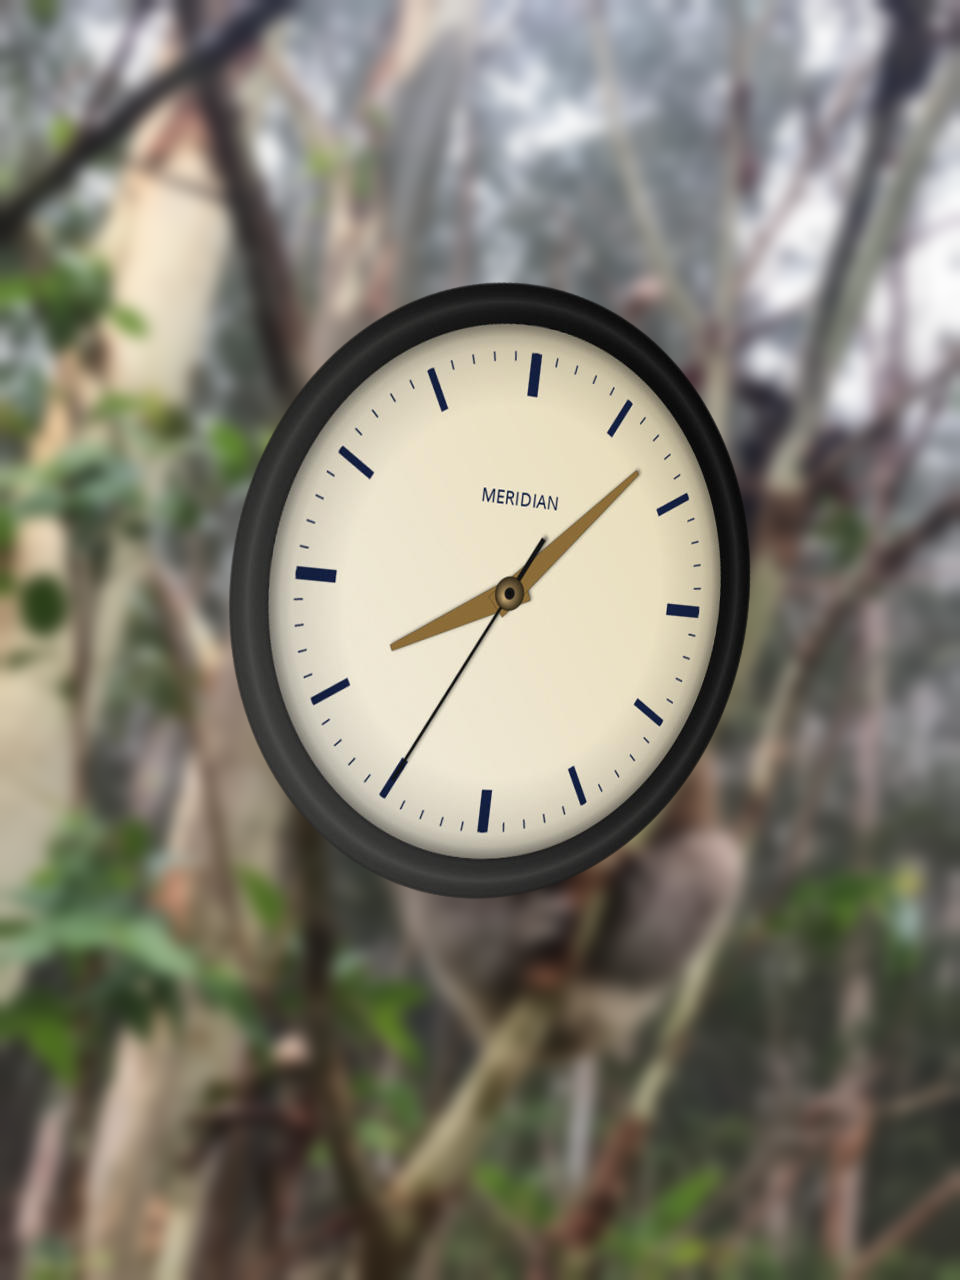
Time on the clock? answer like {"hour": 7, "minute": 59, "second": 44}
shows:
{"hour": 8, "minute": 7, "second": 35}
